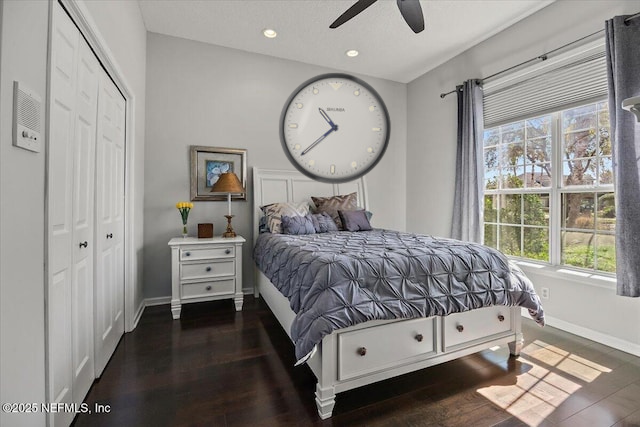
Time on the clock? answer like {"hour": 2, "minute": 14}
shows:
{"hour": 10, "minute": 38}
